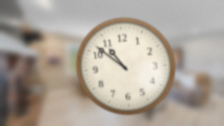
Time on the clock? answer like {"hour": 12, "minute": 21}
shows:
{"hour": 10, "minute": 52}
